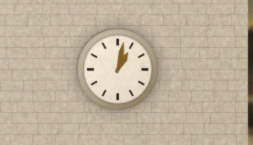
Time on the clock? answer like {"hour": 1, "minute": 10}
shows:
{"hour": 1, "minute": 2}
